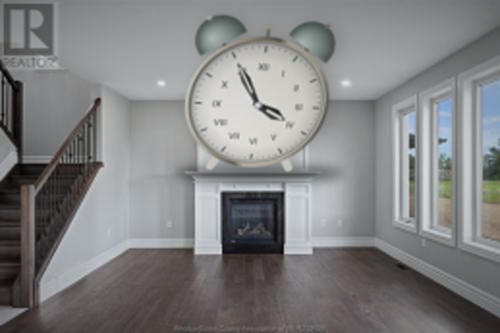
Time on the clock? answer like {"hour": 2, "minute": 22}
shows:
{"hour": 3, "minute": 55}
